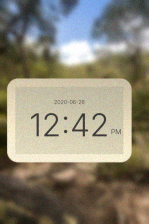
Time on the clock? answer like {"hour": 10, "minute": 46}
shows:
{"hour": 12, "minute": 42}
